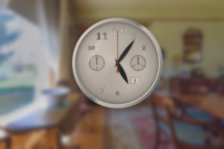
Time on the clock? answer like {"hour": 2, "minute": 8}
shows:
{"hour": 5, "minute": 6}
